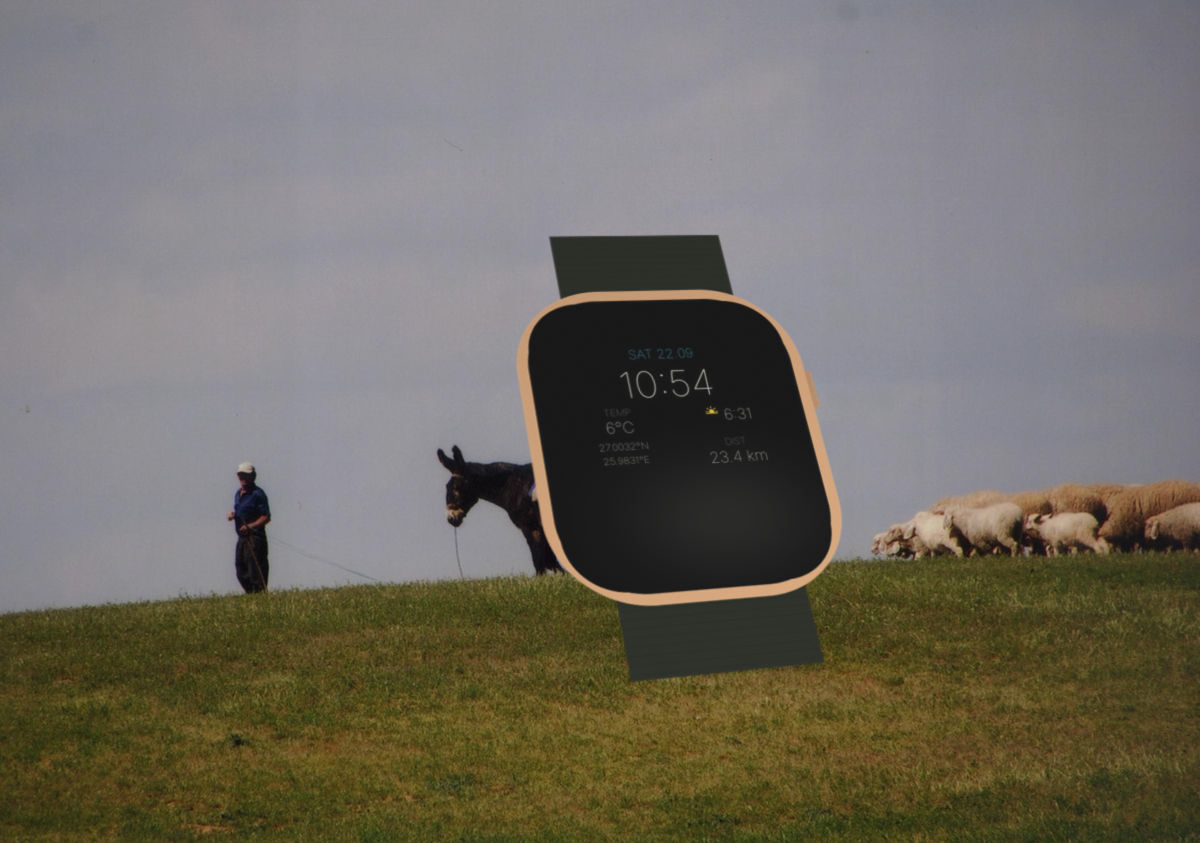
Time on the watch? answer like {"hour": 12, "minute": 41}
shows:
{"hour": 10, "minute": 54}
